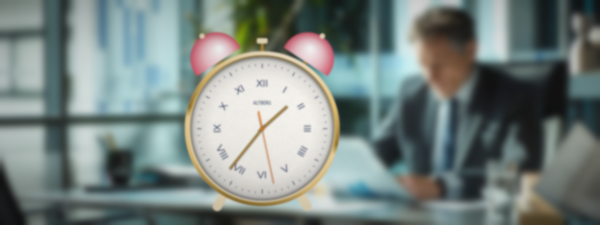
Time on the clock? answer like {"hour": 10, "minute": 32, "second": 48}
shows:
{"hour": 1, "minute": 36, "second": 28}
